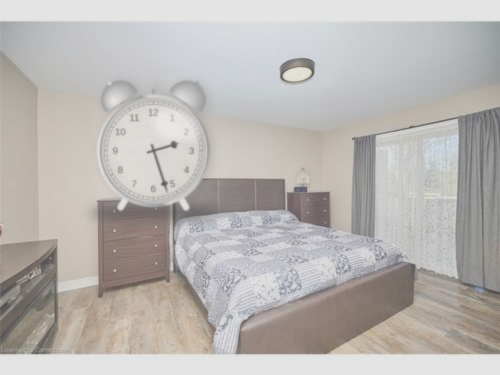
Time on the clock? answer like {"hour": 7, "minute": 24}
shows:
{"hour": 2, "minute": 27}
